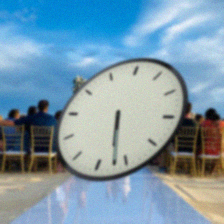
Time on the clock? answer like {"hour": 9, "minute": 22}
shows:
{"hour": 5, "minute": 27}
